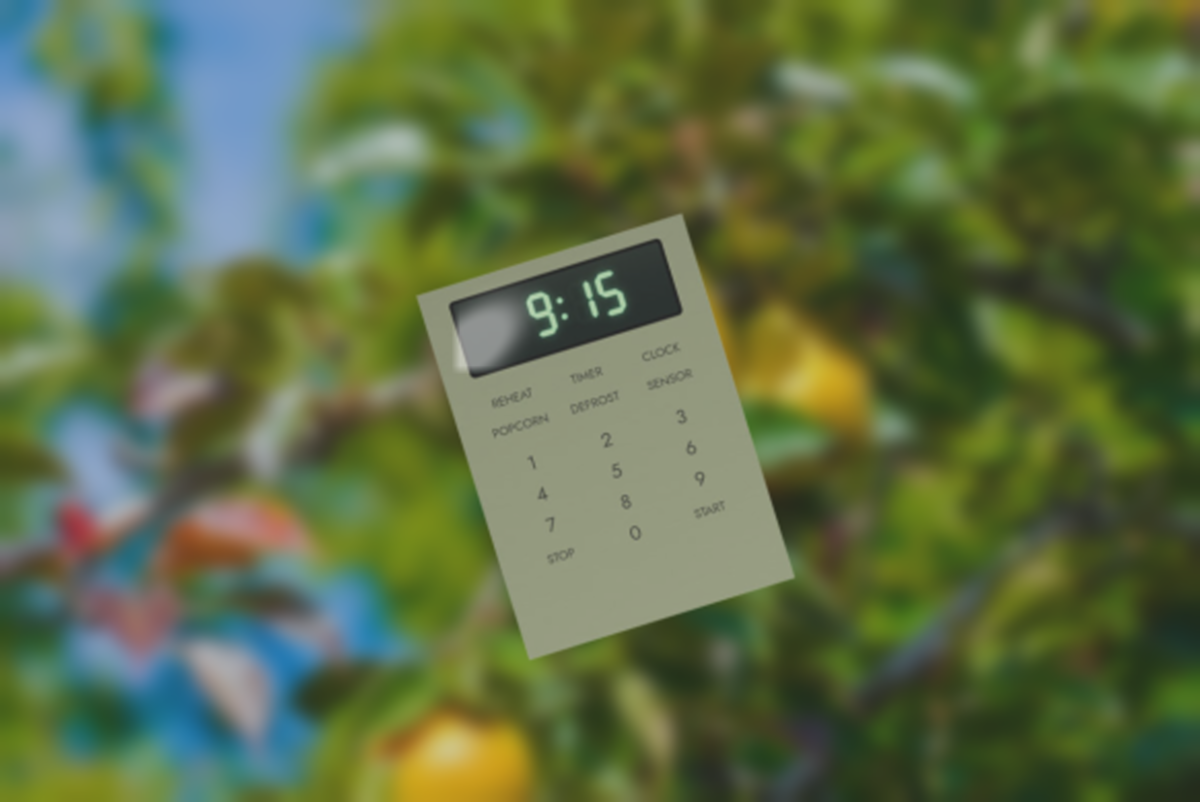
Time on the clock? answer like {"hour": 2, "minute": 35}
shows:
{"hour": 9, "minute": 15}
